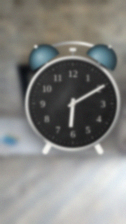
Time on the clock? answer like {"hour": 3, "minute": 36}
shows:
{"hour": 6, "minute": 10}
